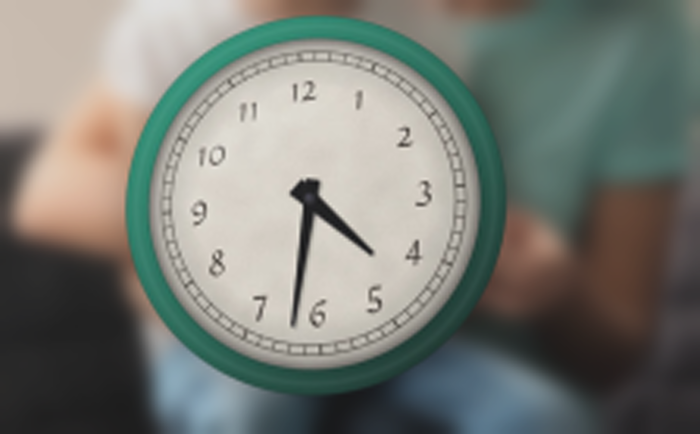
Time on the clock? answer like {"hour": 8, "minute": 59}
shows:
{"hour": 4, "minute": 32}
